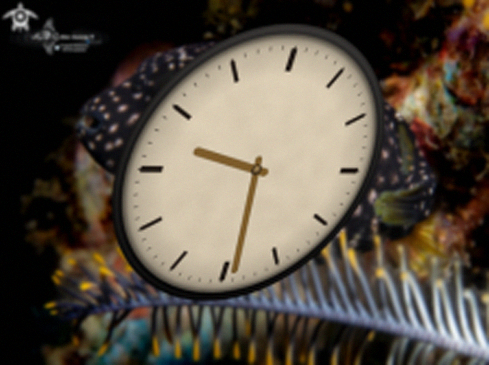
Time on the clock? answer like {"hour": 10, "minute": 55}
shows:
{"hour": 9, "minute": 29}
